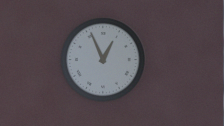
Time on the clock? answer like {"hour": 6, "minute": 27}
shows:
{"hour": 12, "minute": 56}
